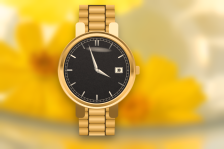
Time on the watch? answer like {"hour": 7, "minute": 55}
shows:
{"hour": 3, "minute": 57}
